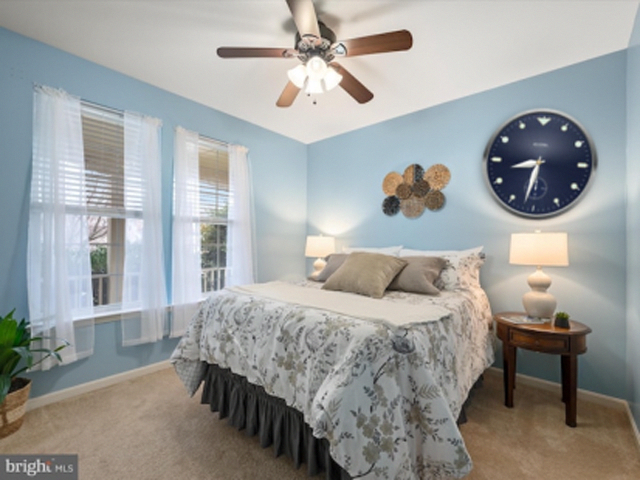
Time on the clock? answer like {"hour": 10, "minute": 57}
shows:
{"hour": 8, "minute": 32}
